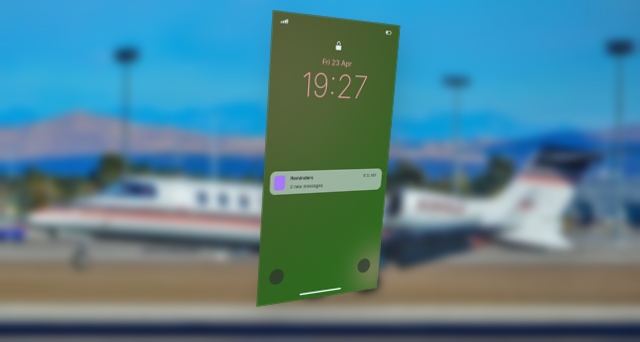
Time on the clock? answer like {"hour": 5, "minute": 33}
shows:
{"hour": 19, "minute": 27}
